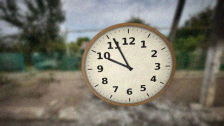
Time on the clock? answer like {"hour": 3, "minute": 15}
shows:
{"hour": 9, "minute": 56}
